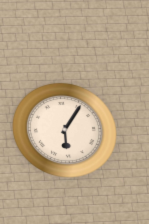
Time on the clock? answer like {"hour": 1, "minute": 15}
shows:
{"hour": 6, "minute": 6}
